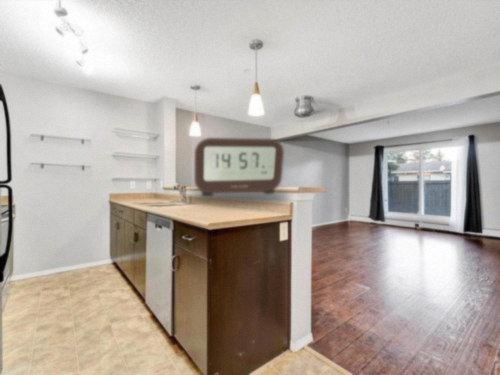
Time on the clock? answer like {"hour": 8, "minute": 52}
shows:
{"hour": 14, "minute": 57}
